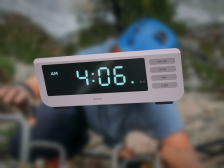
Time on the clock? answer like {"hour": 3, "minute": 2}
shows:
{"hour": 4, "minute": 6}
